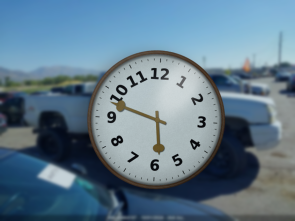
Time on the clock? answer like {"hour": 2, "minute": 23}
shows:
{"hour": 5, "minute": 48}
